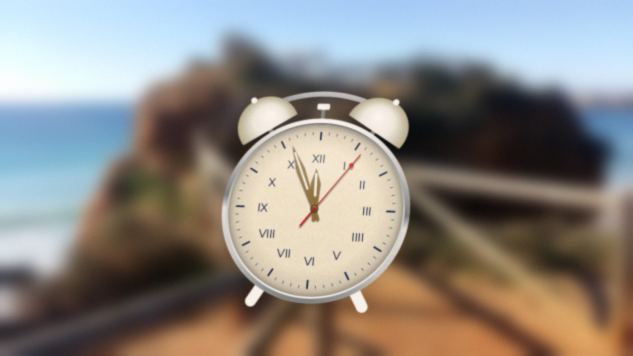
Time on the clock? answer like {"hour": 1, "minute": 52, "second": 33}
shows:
{"hour": 11, "minute": 56, "second": 6}
